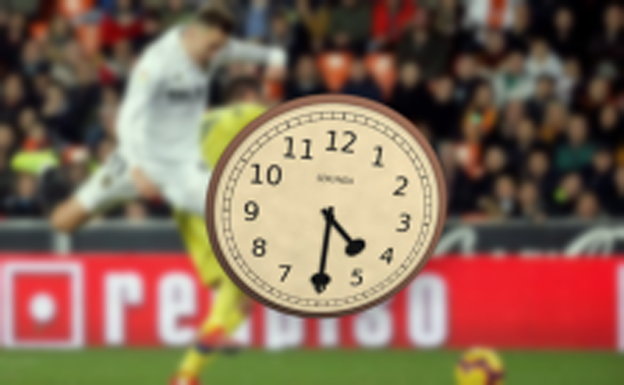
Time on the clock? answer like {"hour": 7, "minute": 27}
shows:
{"hour": 4, "minute": 30}
